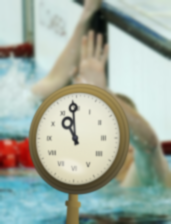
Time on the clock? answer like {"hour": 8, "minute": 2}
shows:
{"hour": 10, "minute": 59}
